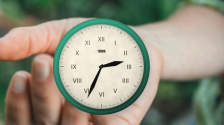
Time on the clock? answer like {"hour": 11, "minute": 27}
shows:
{"hour": 2, "minute": 34}
